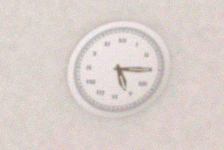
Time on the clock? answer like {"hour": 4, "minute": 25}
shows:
{"hour": 5, "minute": 15}
